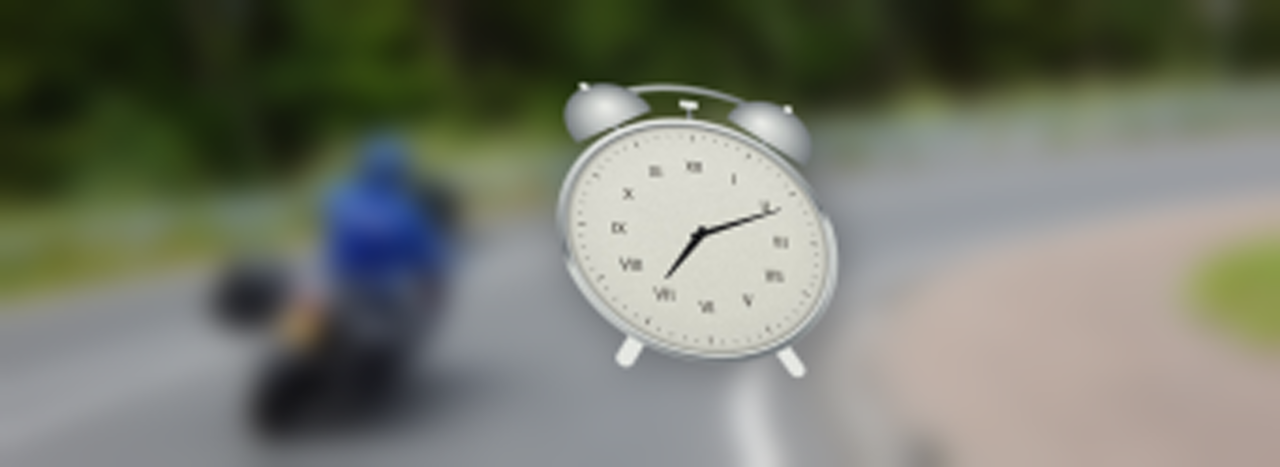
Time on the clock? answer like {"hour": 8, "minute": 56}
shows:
{"hour": 7, "minute": 11}
